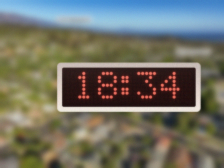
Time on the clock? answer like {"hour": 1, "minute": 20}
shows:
{"hour": 18, "minute": 34}
